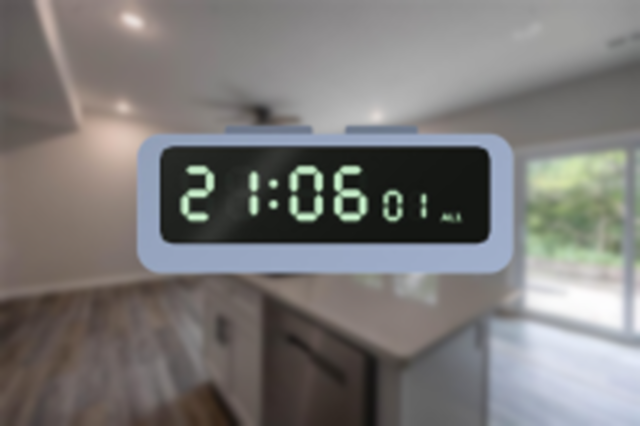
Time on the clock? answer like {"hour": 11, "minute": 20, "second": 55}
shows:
{"hour": 21, "minute": 6, "second": 1}
